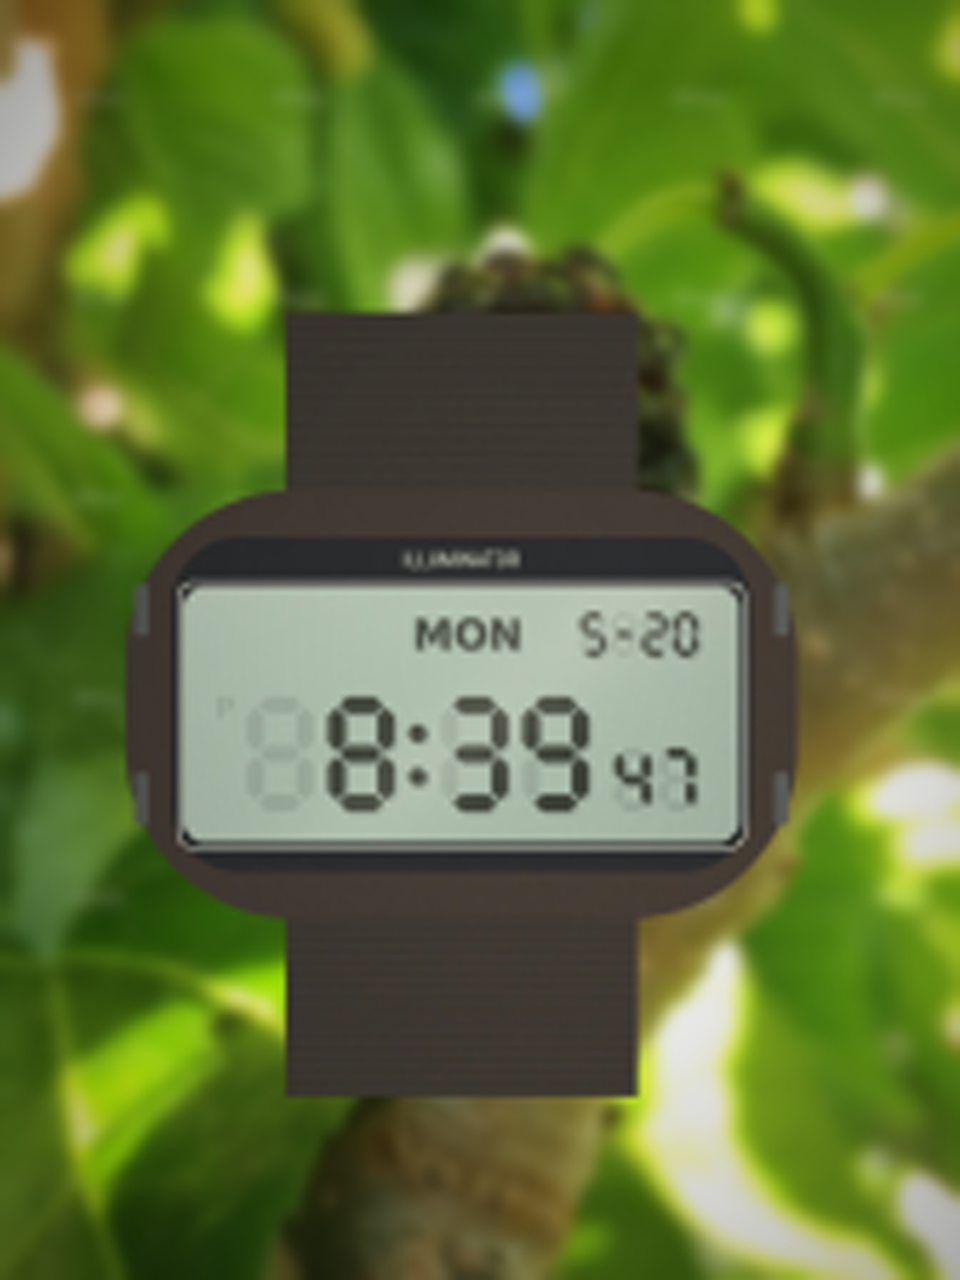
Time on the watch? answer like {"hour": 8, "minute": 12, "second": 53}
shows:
{"hour": 8, "minute": 39, "second": 47}
